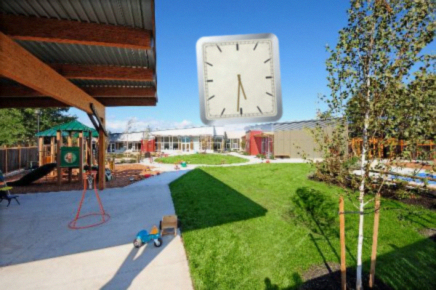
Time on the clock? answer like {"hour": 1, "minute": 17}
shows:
{"hour": 5, "minute": 31}
